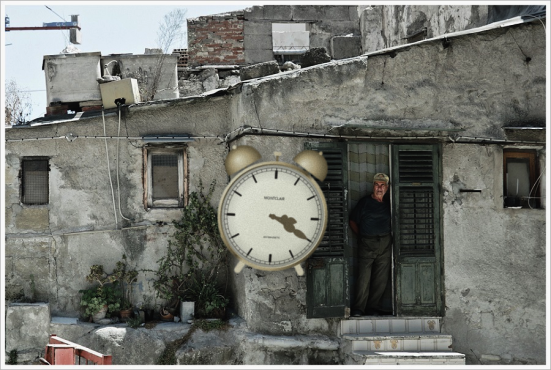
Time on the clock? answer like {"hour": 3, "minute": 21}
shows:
{"hour": 3, "minute": 20}
